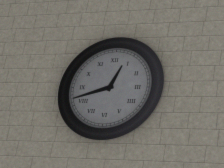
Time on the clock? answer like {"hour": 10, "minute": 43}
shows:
{"hour": 12, "minute": 42}
